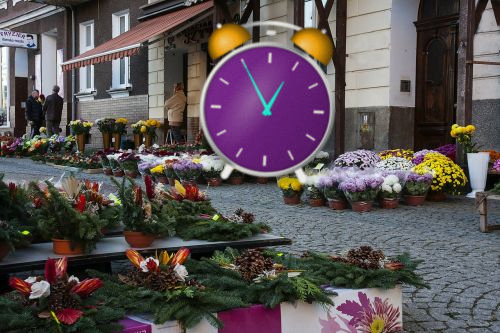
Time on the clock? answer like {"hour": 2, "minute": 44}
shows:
{"hour": 12, "minute": 55}
